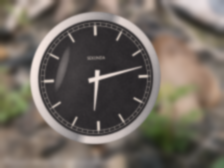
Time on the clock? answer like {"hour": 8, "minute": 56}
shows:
{"hour": 6, "minute": 13}
